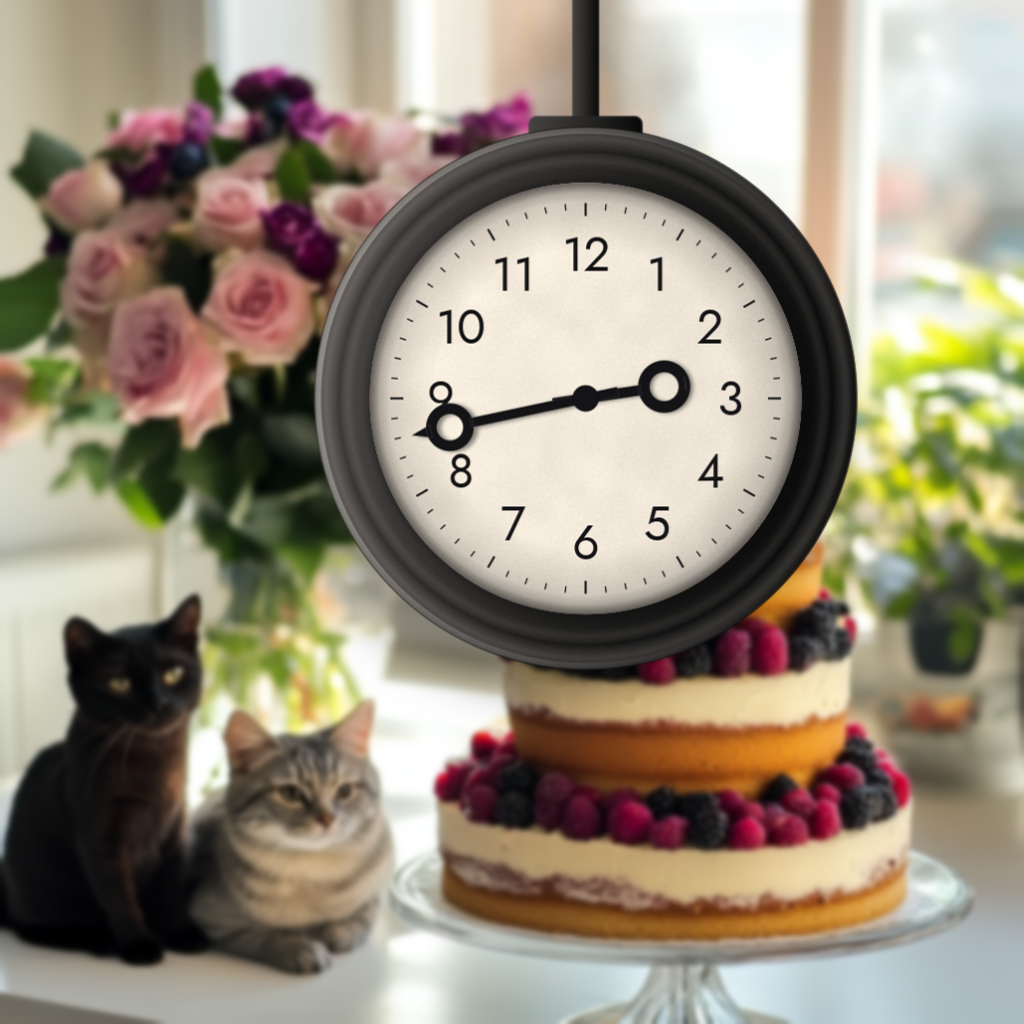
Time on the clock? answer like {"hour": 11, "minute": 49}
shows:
{"hour": 2, "minute": 43}
